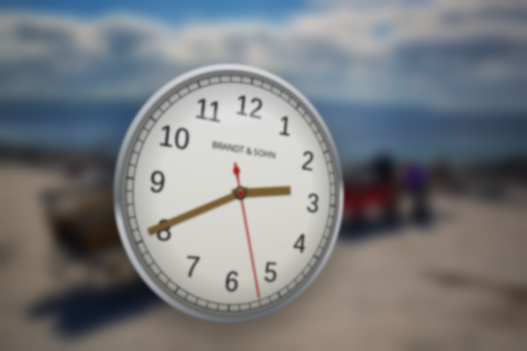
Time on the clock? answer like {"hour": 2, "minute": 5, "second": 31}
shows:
{"hour": 2, "minute": 40, "second": 27}
